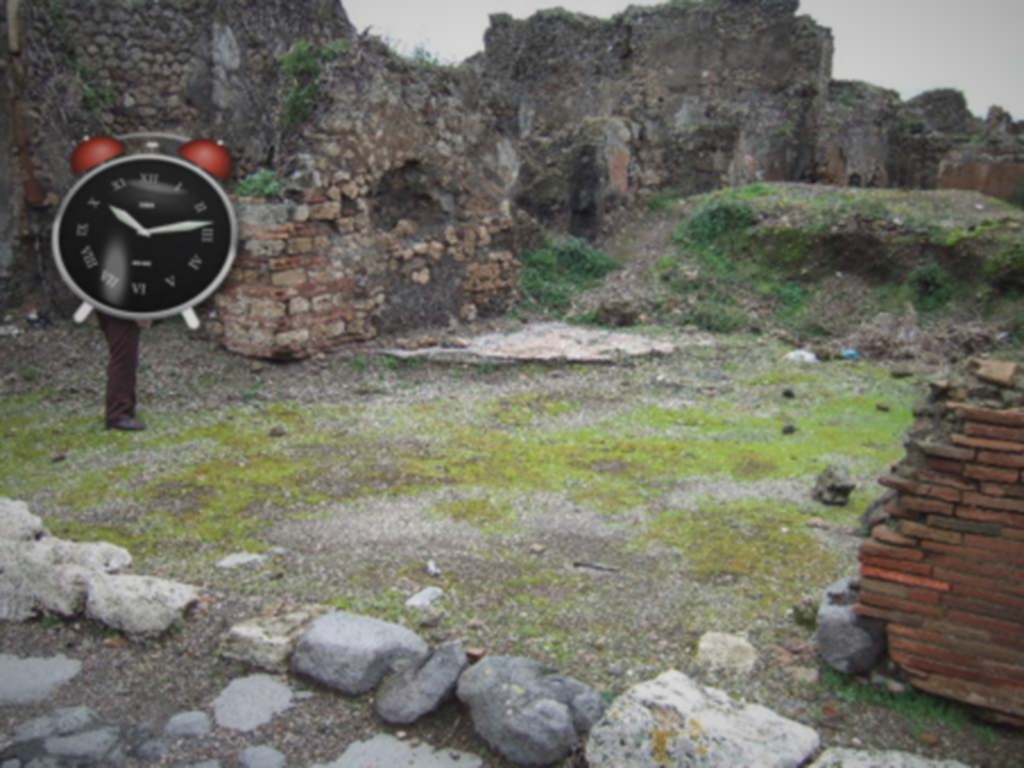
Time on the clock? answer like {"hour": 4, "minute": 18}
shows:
{"hour": 10, "minute": 13}
